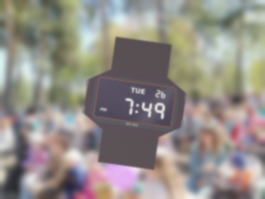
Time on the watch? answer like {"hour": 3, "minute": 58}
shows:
{"hour": 7, "minute": 49}
